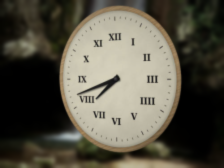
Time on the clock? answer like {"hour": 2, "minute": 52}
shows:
{"hour": 7, "minute": 42}
